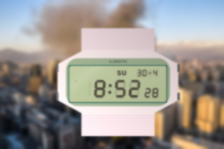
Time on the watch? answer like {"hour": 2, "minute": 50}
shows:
{"hour": 8, "minute": 52}
